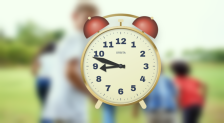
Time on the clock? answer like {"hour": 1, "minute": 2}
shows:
{"hour": 8, "minute": 48}
